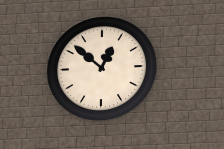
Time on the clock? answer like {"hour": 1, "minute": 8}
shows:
{"hour": 12, "minute": 52}
